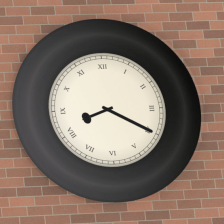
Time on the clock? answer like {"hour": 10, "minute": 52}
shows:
{"hour": 8, "minute": 20}
